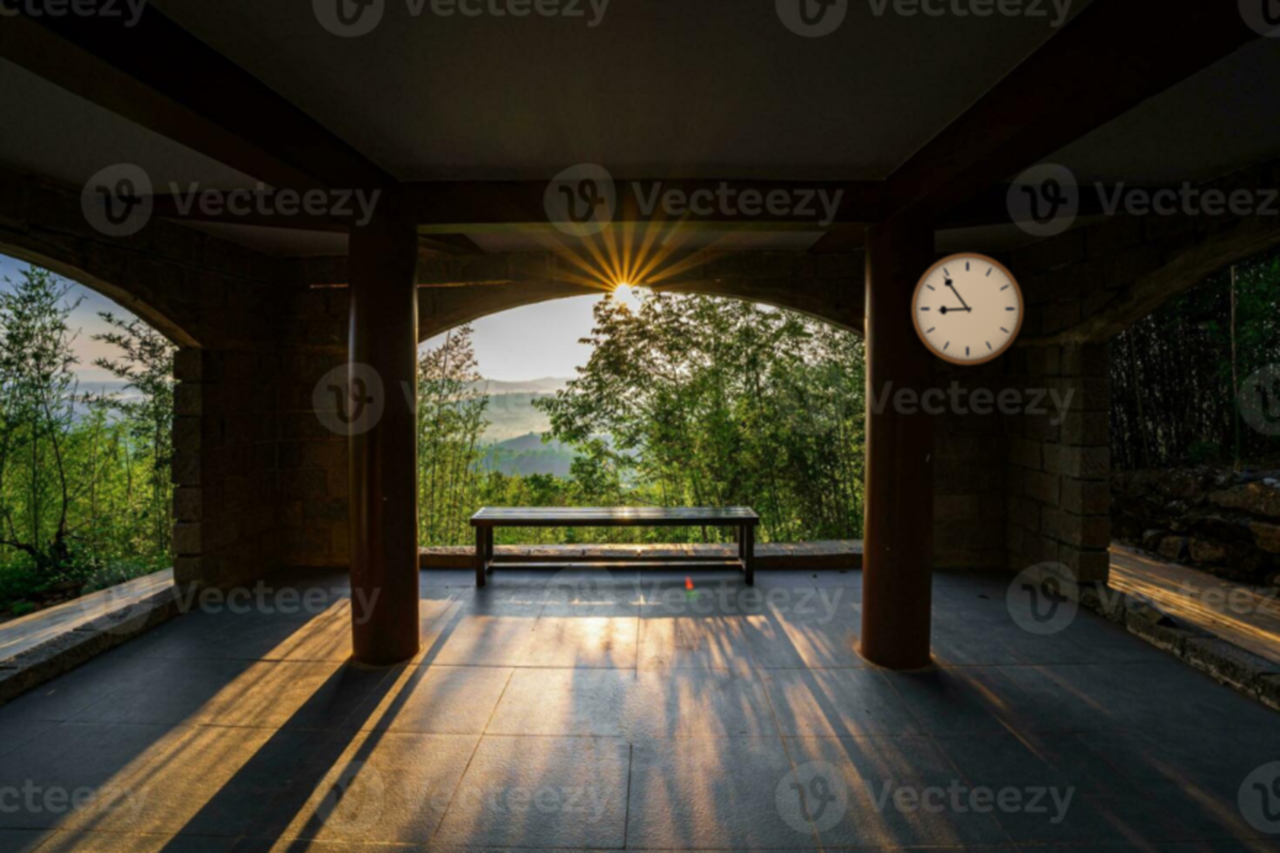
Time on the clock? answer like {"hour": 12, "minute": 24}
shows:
{"hour": 8, "minute": 54}
